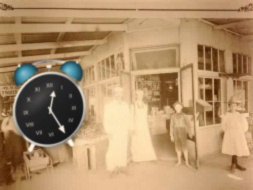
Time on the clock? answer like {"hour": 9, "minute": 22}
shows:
{"hour": 12, "minute": 25}
